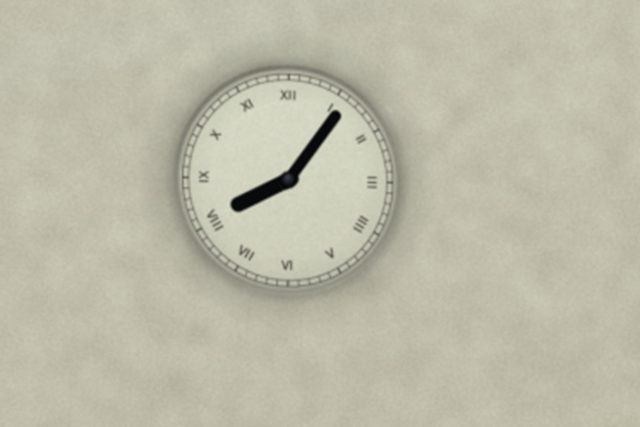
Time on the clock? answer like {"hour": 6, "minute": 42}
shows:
{"hour": 8, "minute": 6}
